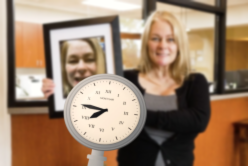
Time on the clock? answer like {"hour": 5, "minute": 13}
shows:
{"hour": 7, "minute": 46}
